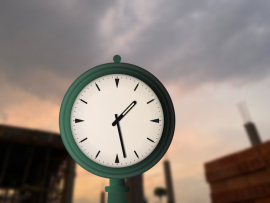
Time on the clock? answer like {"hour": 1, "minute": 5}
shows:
{"hour": 1, "minute": 28}
